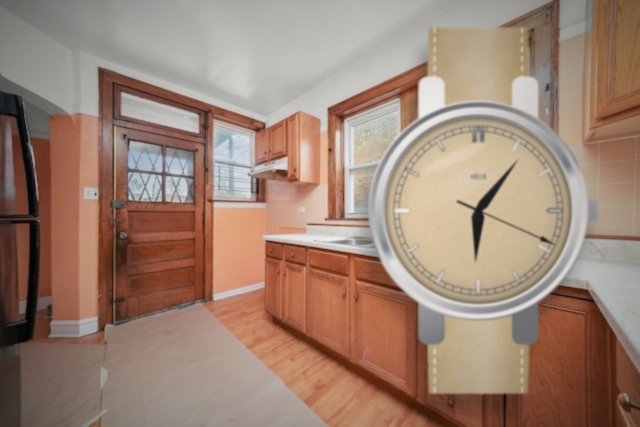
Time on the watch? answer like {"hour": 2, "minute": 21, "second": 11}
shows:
{"hour": 6, "minute": 6, "second": 19}
